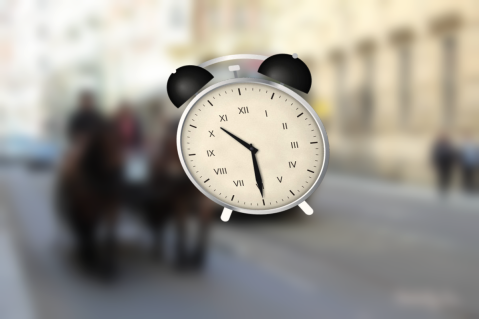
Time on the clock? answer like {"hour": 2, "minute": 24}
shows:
{"hour": 10, "minute": 30}
